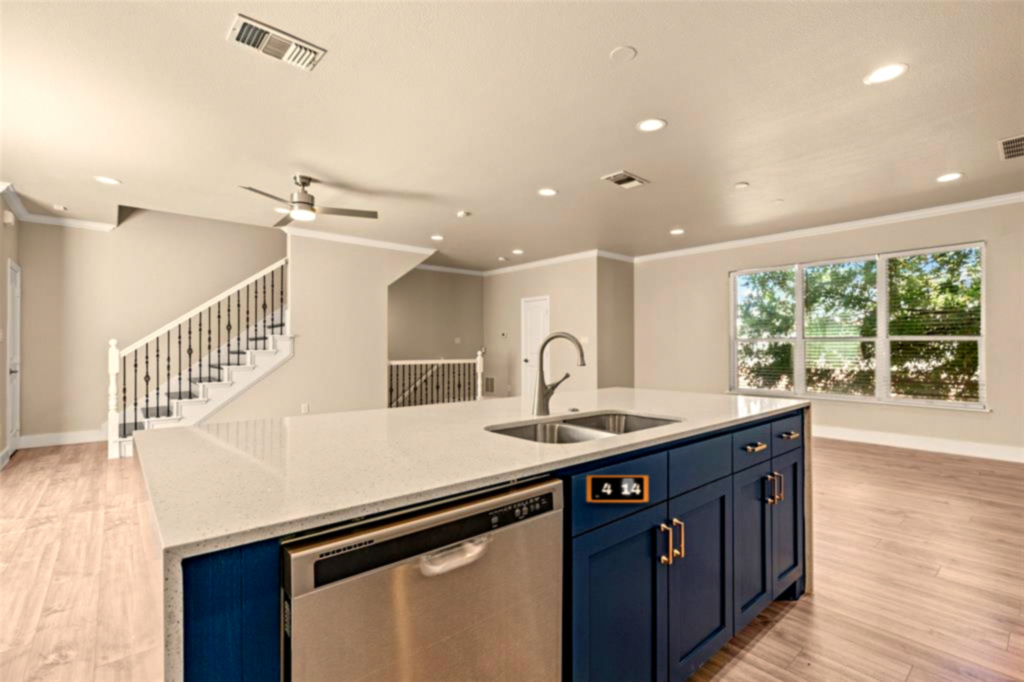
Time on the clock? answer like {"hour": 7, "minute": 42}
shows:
{"hour": 4, "minute": 14}
